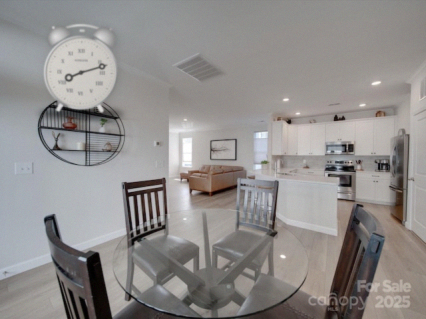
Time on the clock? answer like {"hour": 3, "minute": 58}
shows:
{"hour": 8, "minute": 12}
